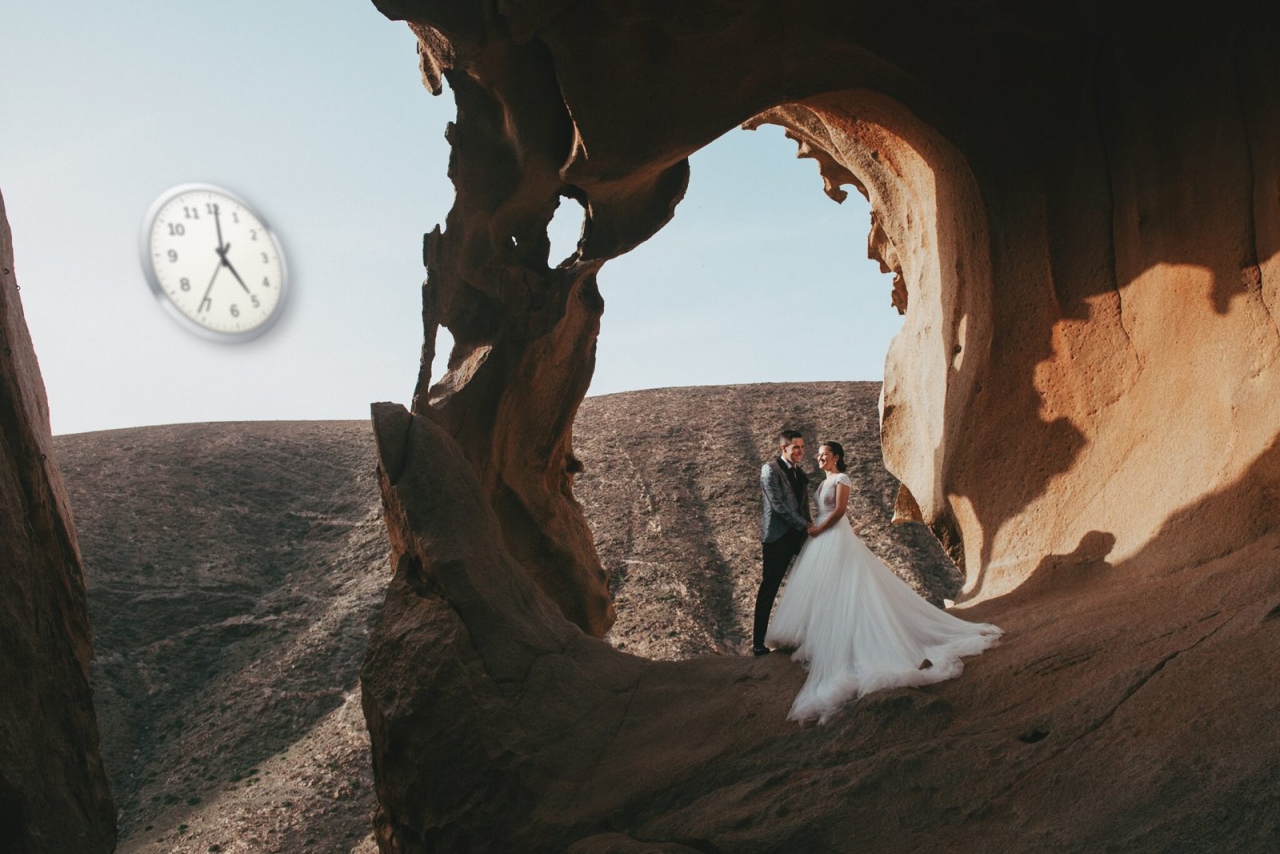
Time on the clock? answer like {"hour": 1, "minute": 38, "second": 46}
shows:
{"hour": 5, "minute": 0, "second": 36}
